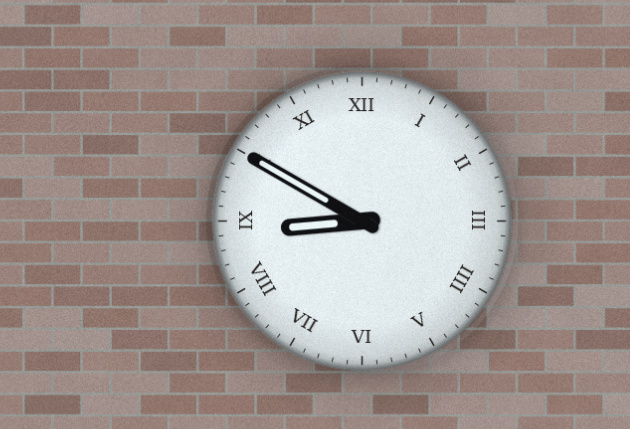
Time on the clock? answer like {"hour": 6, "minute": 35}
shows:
{"hour": 8, "minute": 50}
